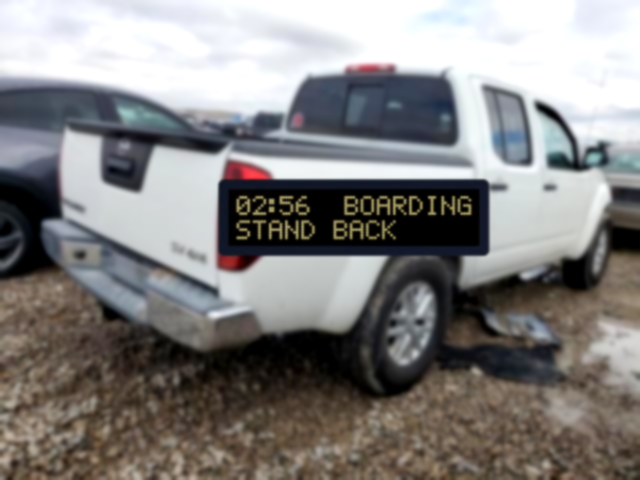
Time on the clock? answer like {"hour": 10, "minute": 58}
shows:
{"hour": 2, "minute": 56}
